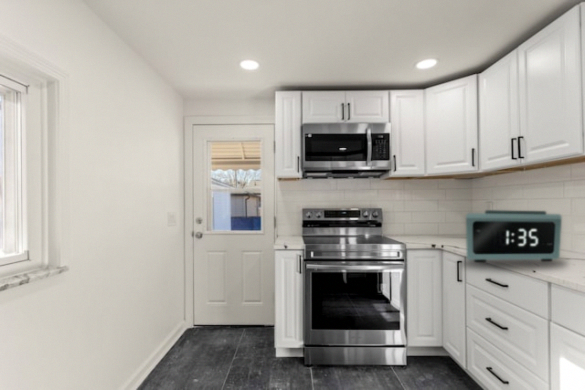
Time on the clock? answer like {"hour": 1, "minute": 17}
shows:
{"hour": 1, "minute": 35}
